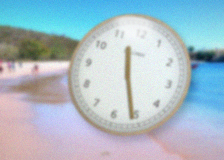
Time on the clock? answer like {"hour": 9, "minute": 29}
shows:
{"hour": 11, "minute": 26}
